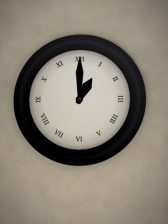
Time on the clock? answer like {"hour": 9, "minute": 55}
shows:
{"hour": 1, "minute": 0}
